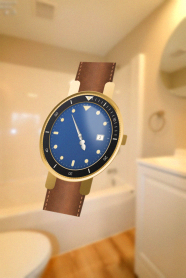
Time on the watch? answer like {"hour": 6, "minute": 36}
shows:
{"hour": 4, "minute": 54}
